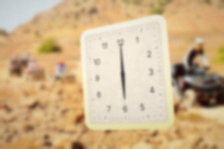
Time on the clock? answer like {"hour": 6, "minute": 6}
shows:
{"hour": 6, "minute": 0}
